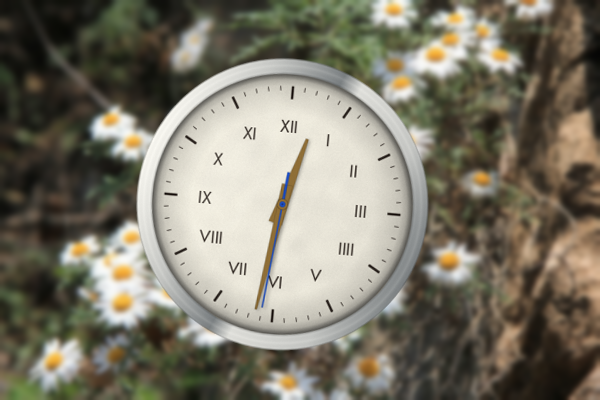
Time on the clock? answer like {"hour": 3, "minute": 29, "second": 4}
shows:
{"hour": 12, "minute": 31, "second": 31}
